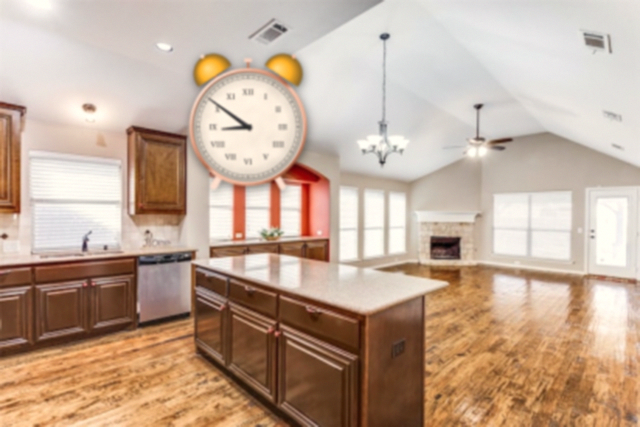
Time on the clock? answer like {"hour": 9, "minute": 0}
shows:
{"hour": 8, "minute": 51}
